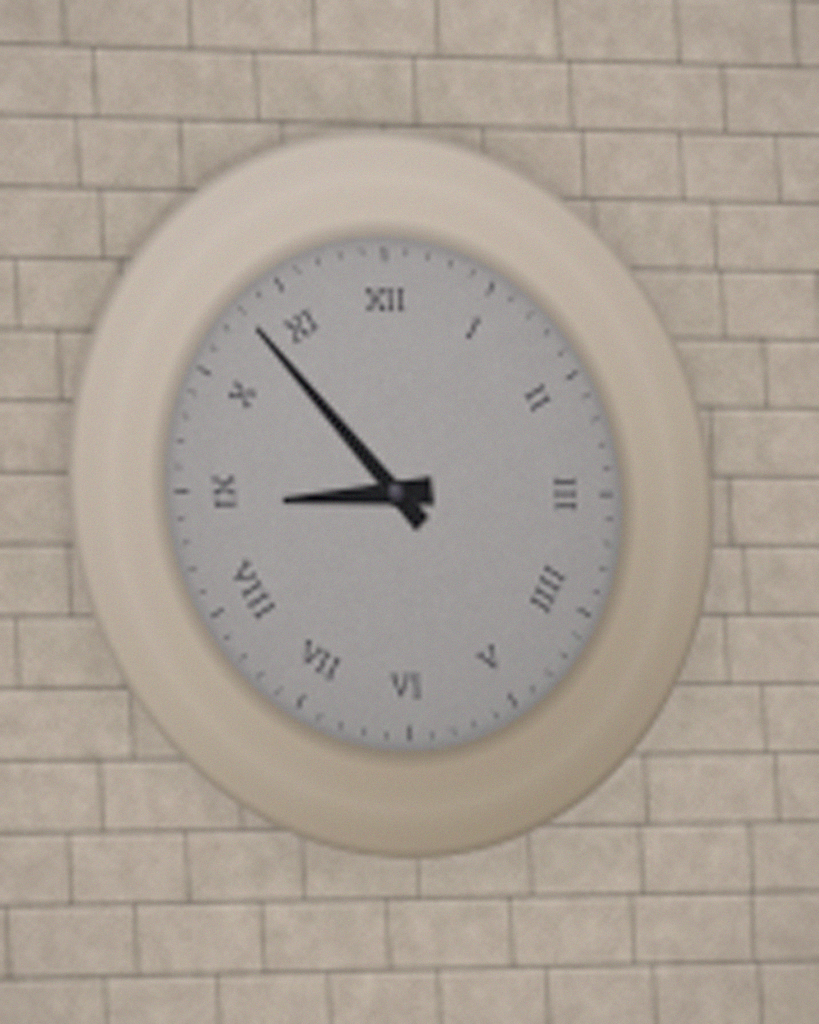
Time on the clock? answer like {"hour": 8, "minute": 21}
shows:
{"hour": 8, "minute": 53}
